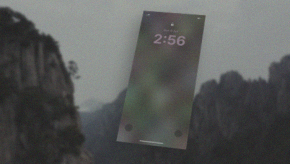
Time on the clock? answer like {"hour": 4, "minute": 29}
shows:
{"hour": 2, "minute": 56}
